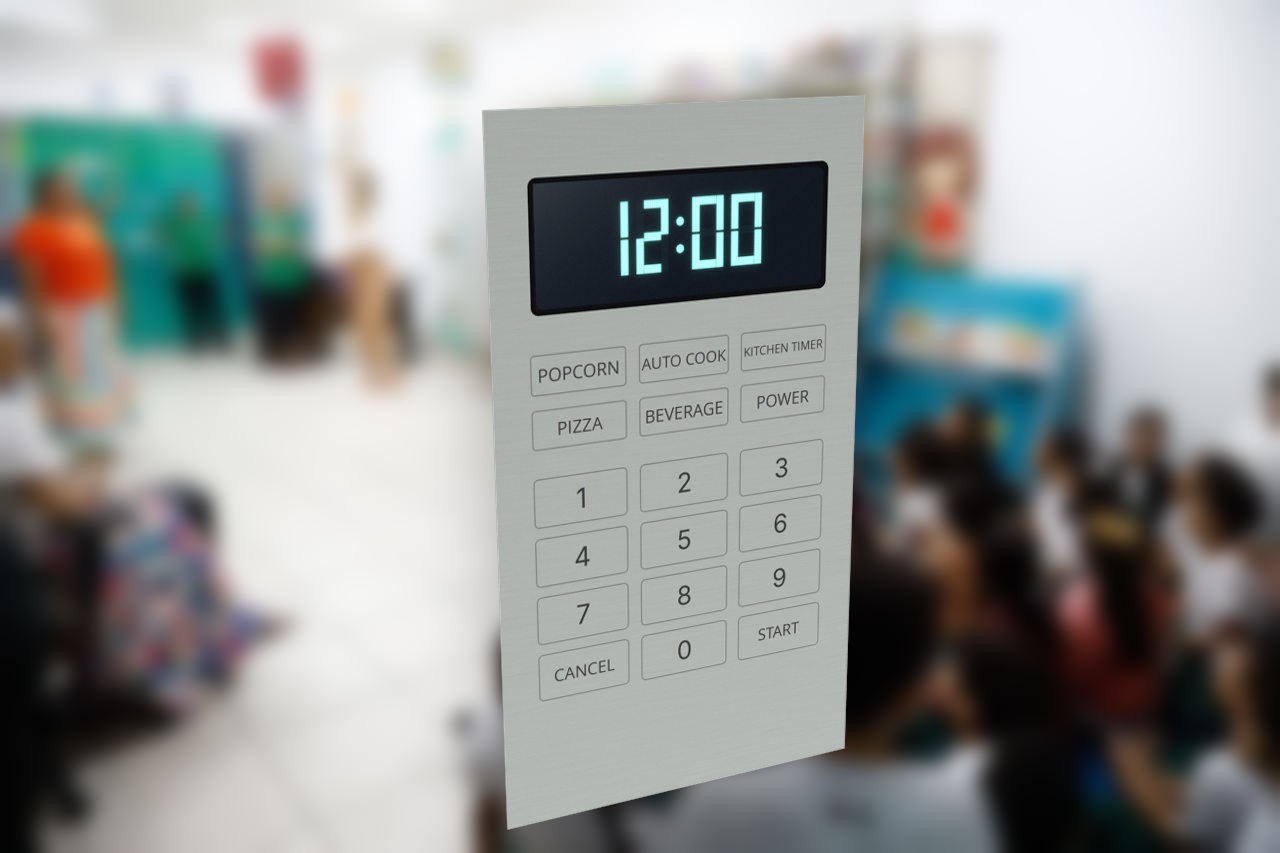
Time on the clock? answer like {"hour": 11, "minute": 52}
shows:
{"hour": 12, "minute": 0}
